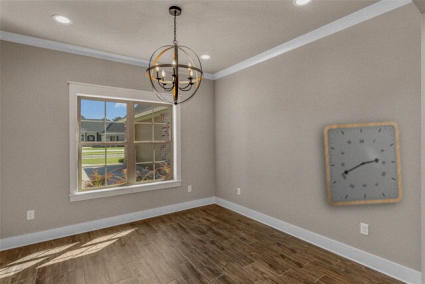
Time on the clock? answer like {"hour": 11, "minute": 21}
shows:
{"hour": 2, "minute": 41}
